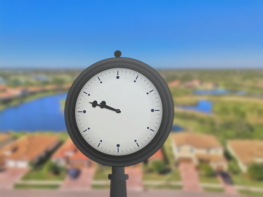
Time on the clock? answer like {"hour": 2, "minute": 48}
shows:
{"hour": 9, "minute": 48}
